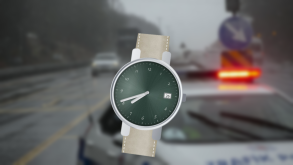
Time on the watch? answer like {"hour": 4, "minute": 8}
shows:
{"hour": 7, "minute": 41}
